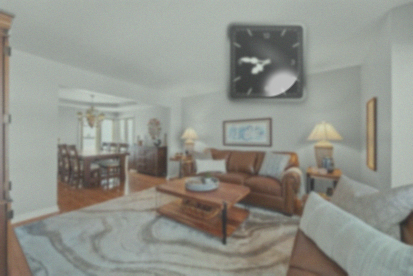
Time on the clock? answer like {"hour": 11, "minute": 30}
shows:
{"hour": 7, "minute": 46}
